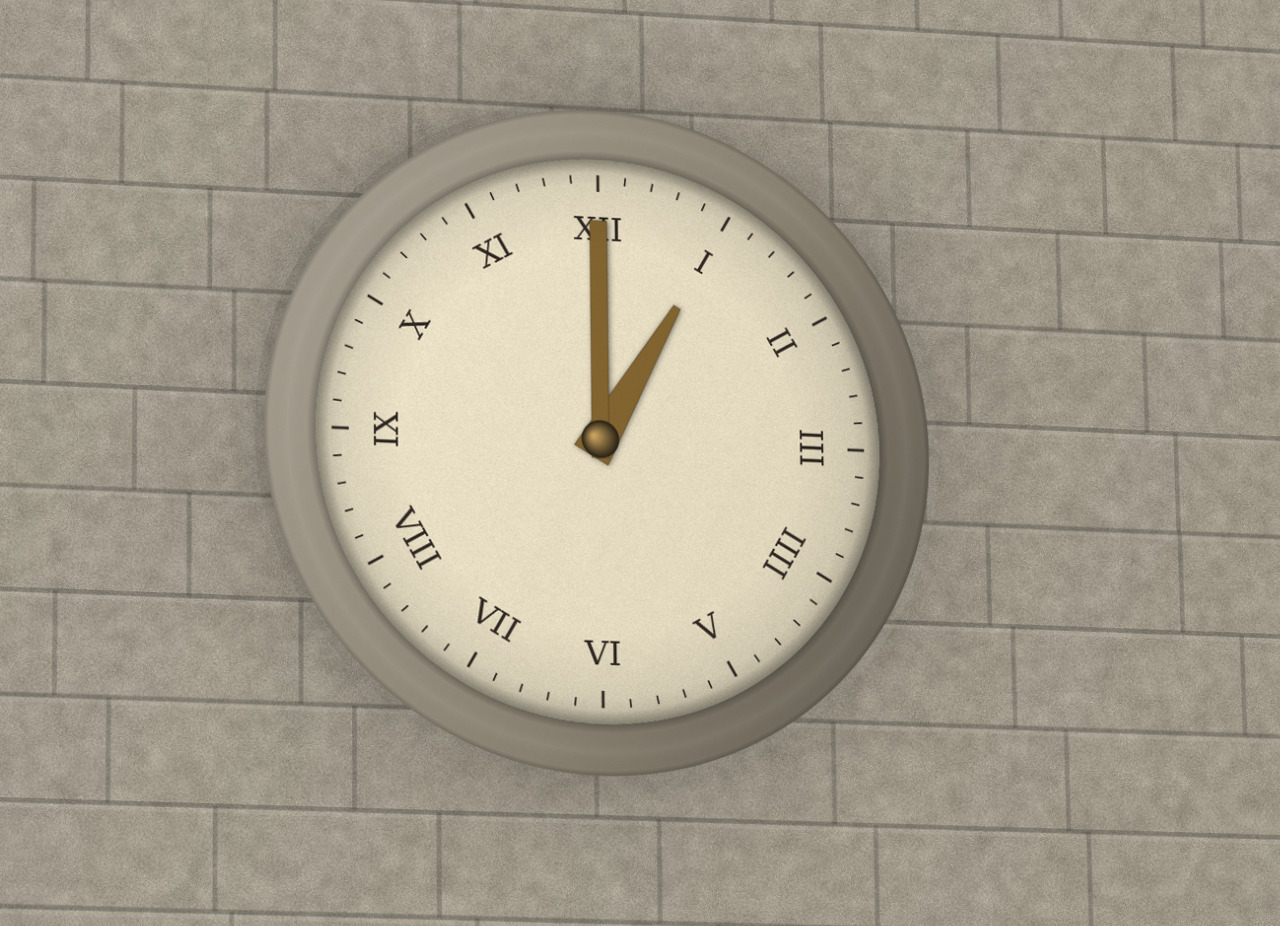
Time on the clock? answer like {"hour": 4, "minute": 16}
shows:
{"hour": 1, "minute": 0}
